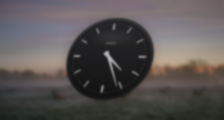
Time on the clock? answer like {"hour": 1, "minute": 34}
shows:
{"hour": 4, "minute": 26}
